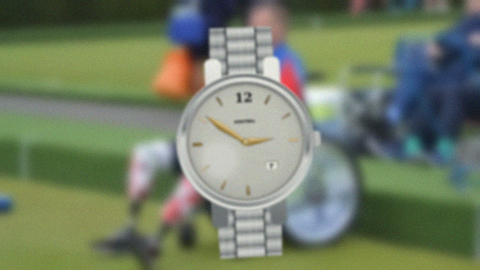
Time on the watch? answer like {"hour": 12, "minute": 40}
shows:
{"hour": 2, "minute": 51}
